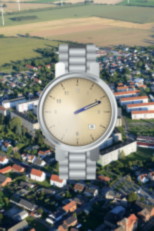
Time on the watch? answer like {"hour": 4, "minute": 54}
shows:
{"hour": 2, "minute": 11}
